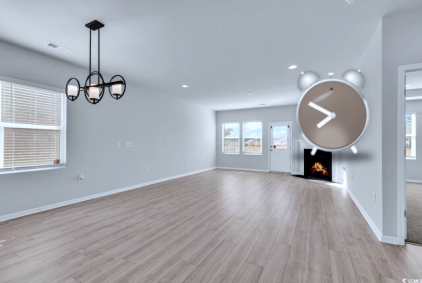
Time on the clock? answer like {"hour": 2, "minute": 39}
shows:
{"hour": 7, "minute": 50}
